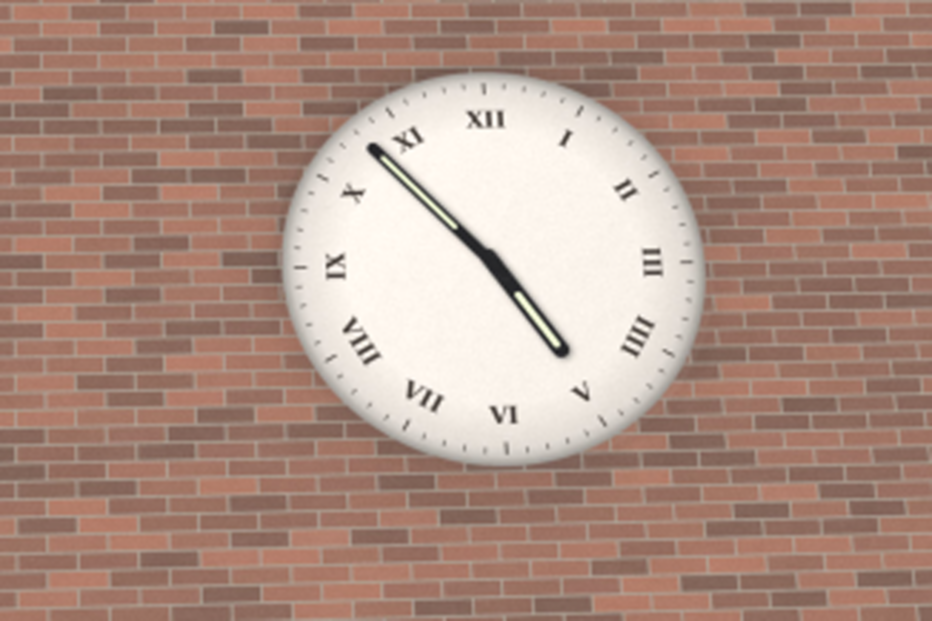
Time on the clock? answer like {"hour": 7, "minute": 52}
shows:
{"hour": 4, "minute": 53}
